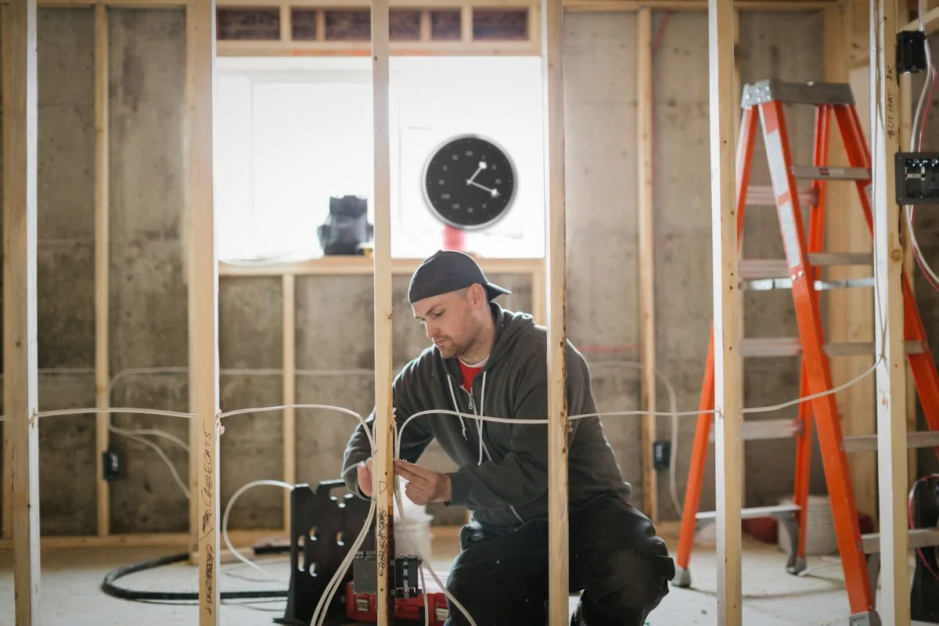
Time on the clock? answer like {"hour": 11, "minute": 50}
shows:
{"hour": 1, "minute": 19}
